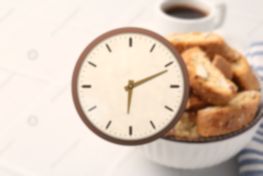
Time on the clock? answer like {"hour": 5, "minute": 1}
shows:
{"hour": 6, "minute": 11}
